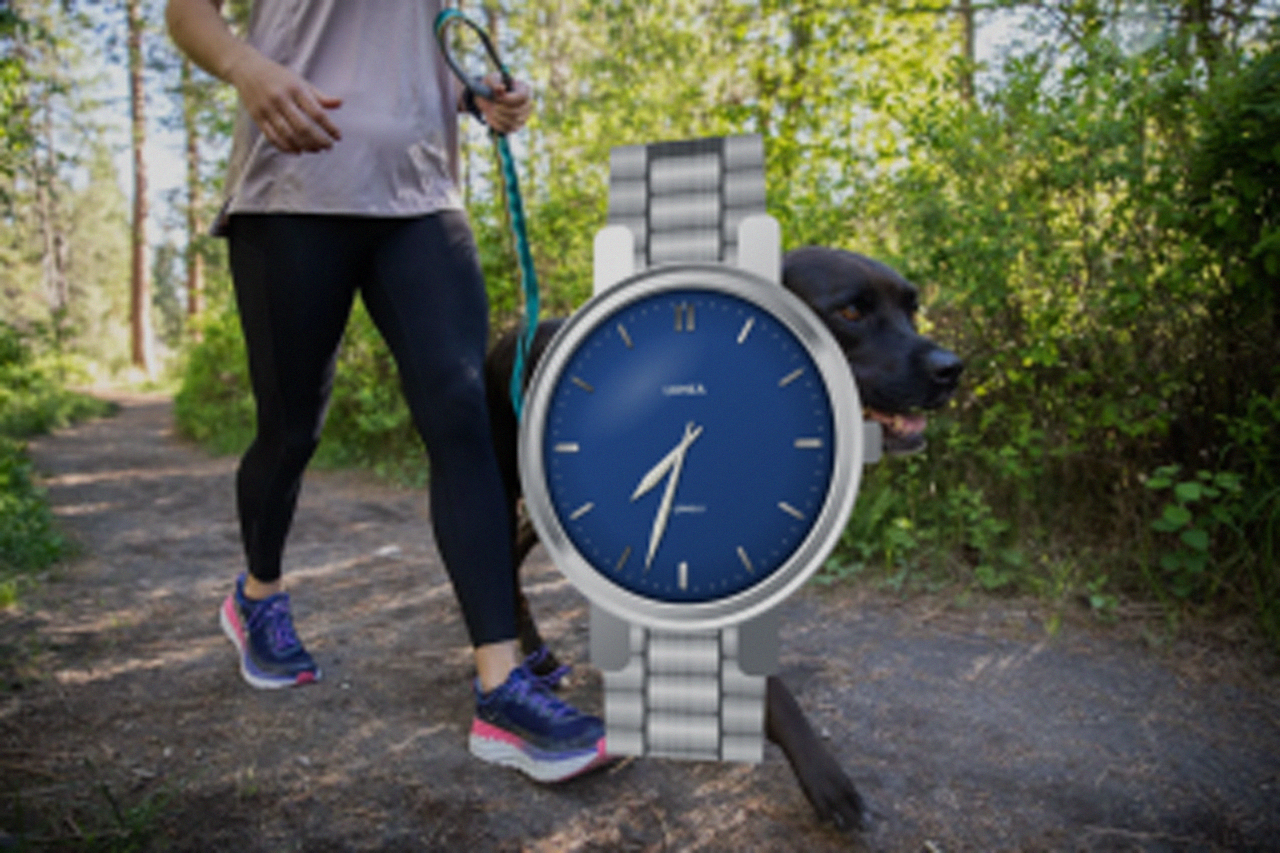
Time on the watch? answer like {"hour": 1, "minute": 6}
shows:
{"hour": 7, "minute": 33}
